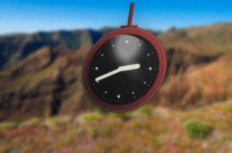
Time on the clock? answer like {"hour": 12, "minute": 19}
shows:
{"hour": 2, "minute": 41}
